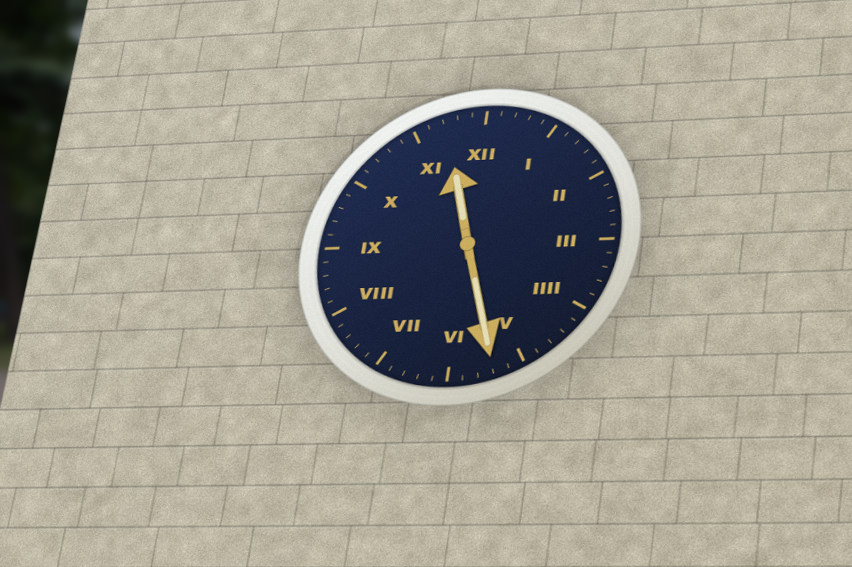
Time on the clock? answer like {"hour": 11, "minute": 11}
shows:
{"hour": 11, "minute": 27}
